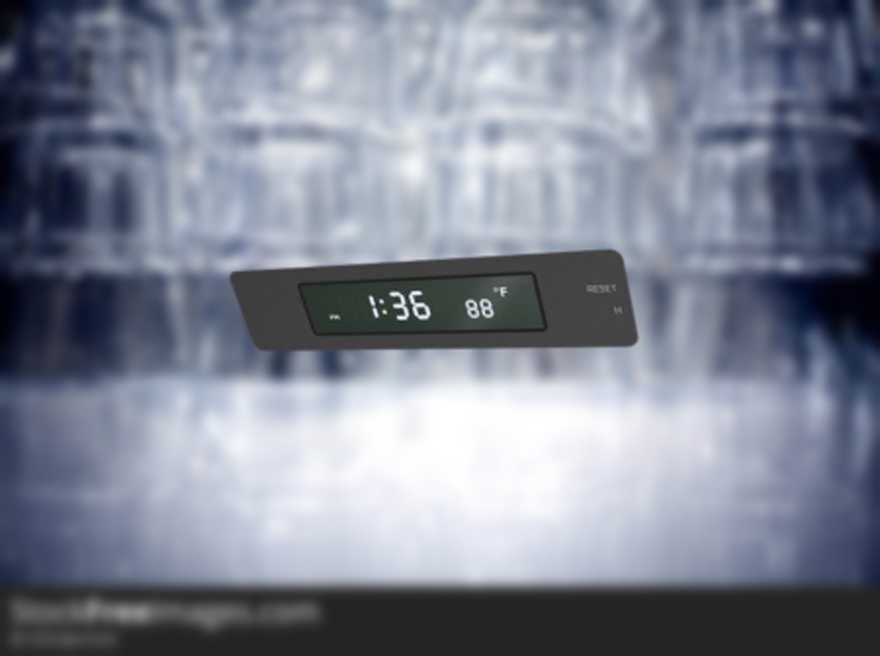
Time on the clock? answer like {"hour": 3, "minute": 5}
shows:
{"hour": 1, "minute": 36}
